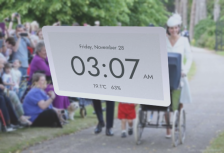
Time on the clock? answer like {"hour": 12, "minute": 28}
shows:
{"hour": 3, "minute": 7}
